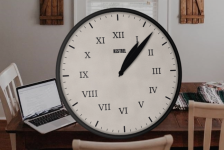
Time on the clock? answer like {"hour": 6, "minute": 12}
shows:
{"hour": 1, "minute": 7}
